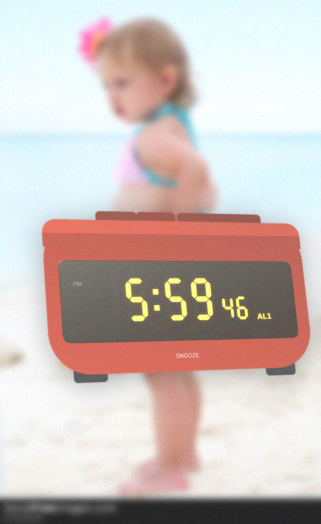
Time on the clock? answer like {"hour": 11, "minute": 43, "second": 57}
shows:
{"hour": 5, "minute": 59, "second": 46}
